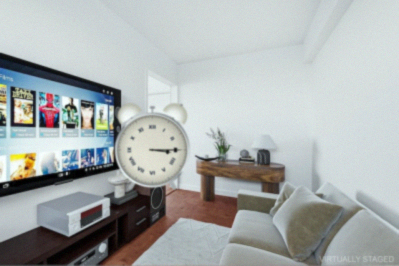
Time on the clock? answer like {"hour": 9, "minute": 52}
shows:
{"hour": 3, "minute": 15}
